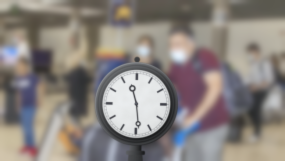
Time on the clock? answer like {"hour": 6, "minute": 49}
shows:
{"hour": 11, "minute": 29}
